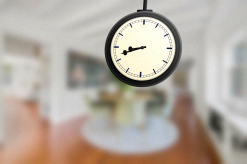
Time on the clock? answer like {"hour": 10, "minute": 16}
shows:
{"hour": 8, "minute": 42}
